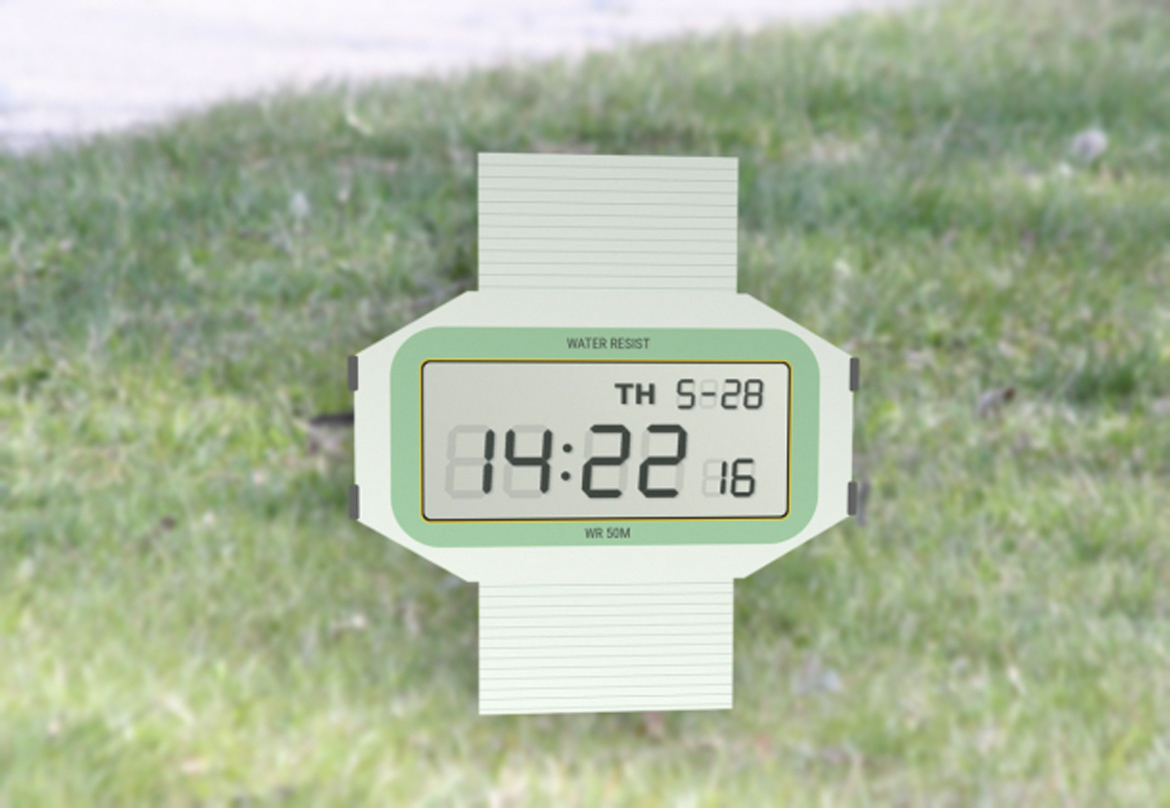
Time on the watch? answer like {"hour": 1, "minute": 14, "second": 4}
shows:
{"hour": 14, "minute": 22, "second": 16}
